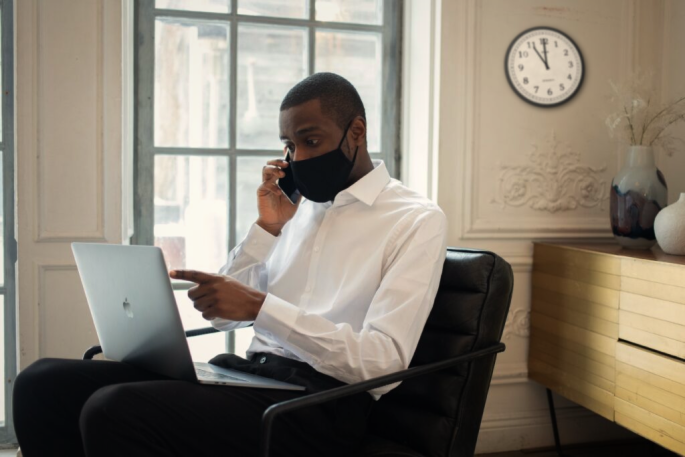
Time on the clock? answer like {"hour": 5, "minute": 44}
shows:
{"hour": 11, "minute": 0}
